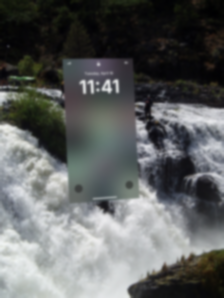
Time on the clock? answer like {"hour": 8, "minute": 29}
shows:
{"hour": 11, "minute": 41}
